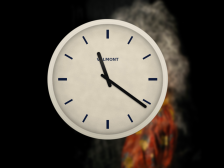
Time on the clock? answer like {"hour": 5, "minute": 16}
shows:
{"hour": 11, "minute": 21}
